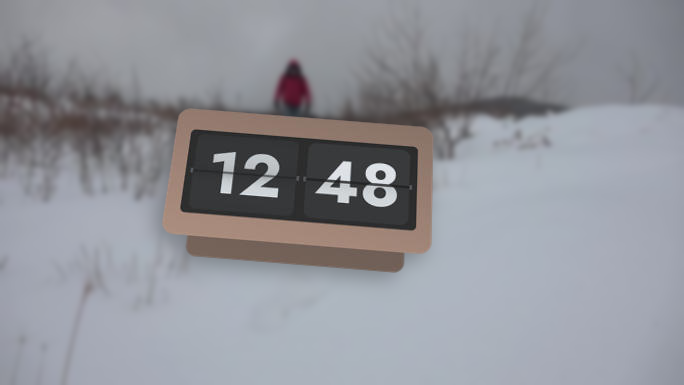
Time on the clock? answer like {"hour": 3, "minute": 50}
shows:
{"hour": 12, "minute": 48}
